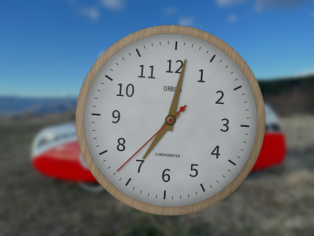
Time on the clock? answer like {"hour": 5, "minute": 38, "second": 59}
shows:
{"hour": 7, "minute": 1, "second": 37}
